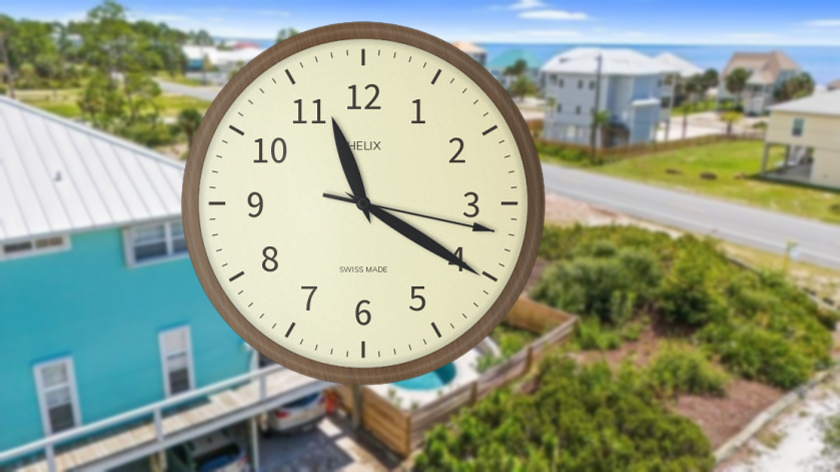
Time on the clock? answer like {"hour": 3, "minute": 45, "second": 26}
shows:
{"hour": 11, "minute": 20, "second": 17}
